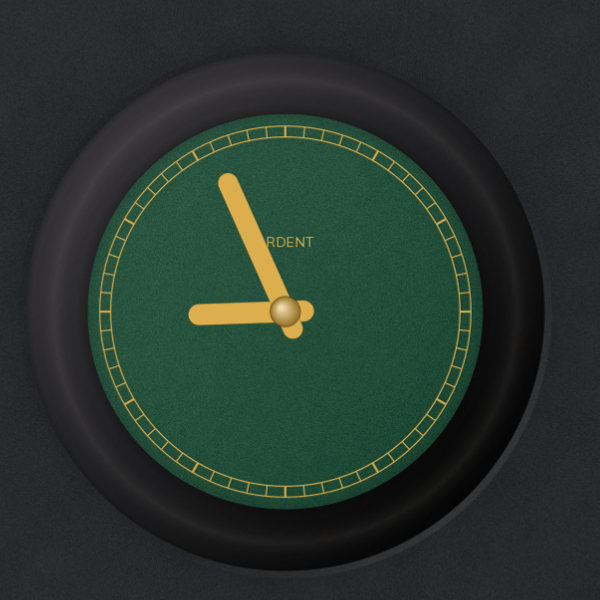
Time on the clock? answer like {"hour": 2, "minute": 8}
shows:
{"hour": 8, "minute": 56}
